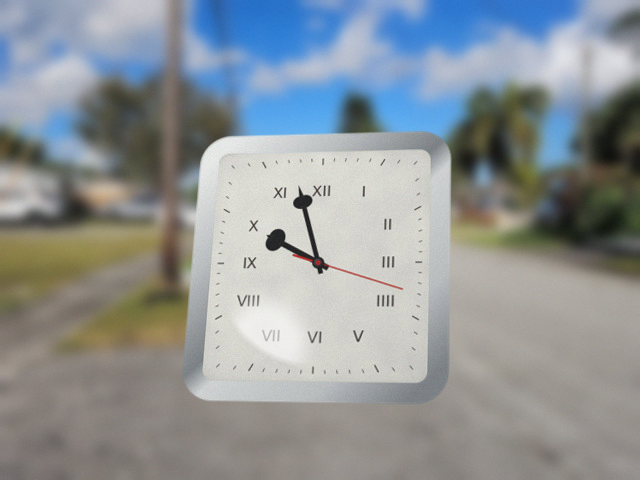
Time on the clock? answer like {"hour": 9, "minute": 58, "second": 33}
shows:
{"hour": 9, "minute": 57, "second": 18}
